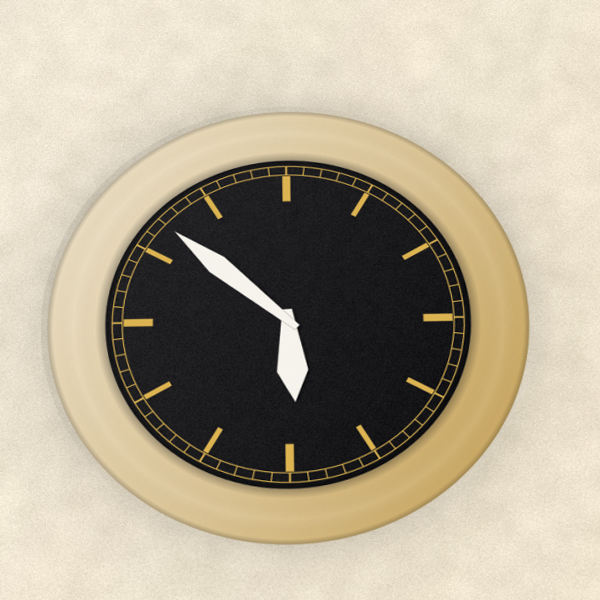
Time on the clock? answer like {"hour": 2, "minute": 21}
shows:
{"hour": 5, "minute": 52}
